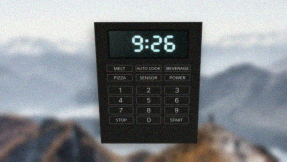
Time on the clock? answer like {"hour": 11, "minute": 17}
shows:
{"hour": 9, "minute": 26}
